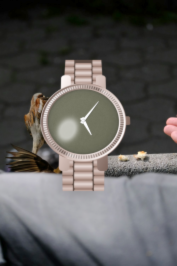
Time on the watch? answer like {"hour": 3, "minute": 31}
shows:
{"hour": 5, "minute": 6}
